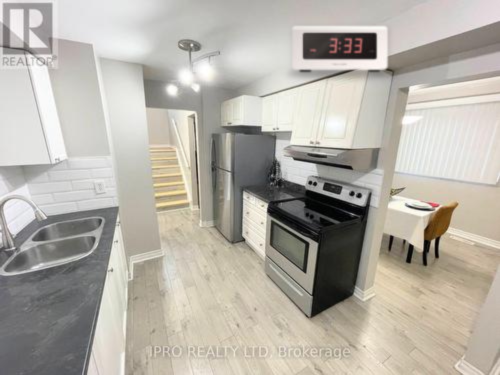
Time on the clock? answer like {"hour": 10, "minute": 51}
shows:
{"hour": 3, "minute": 33}
